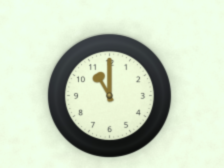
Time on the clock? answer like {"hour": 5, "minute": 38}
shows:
{"hour": 11, "minute": 0}
